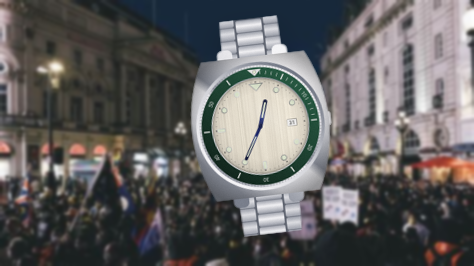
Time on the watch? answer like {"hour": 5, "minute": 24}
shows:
{"hour": 12, "minute": 35}
